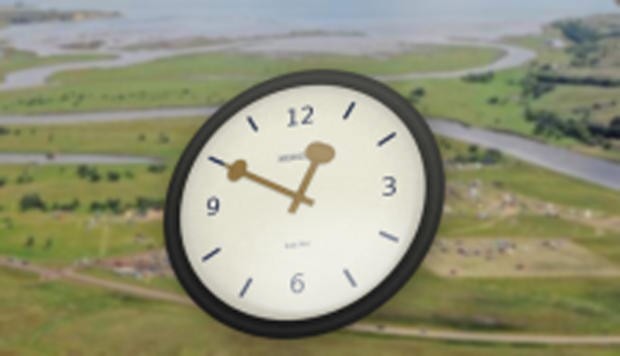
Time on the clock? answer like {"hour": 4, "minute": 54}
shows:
{"hour": 12, "minute": 50}
